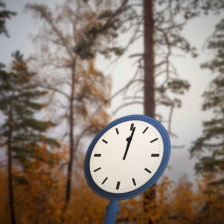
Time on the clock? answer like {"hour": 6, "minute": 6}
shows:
{"hour": 12, "minute": 1}
